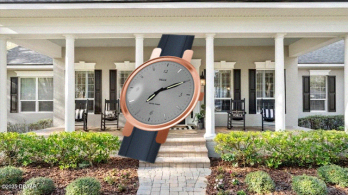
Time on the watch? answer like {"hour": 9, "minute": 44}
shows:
{"hour": 7, "minute": 10}
